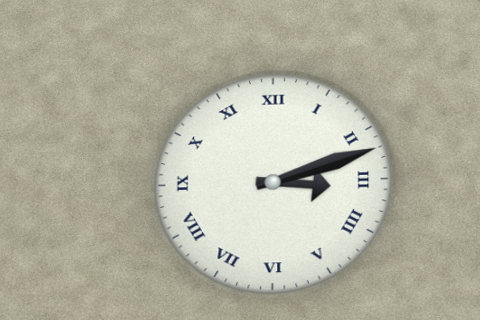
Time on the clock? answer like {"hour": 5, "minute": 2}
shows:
{"hour": 3, "minute": 12}
